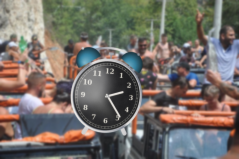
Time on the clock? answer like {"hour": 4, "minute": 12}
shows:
{"hour": 2, "minute": 24}
